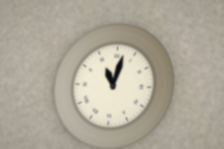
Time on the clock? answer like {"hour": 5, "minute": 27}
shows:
{"hour": 11, "minute": 2}
